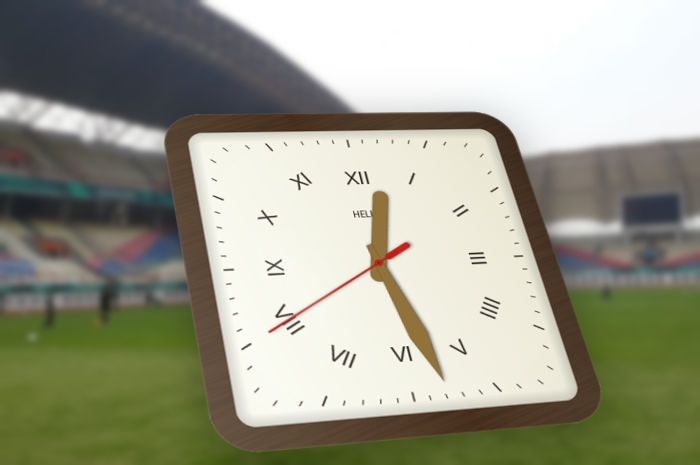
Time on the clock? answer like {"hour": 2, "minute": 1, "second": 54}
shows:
{"hour": 12, "minute": 27, "second": 40}
